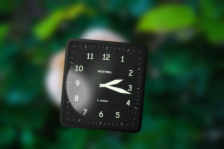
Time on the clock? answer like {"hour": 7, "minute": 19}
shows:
{"hour": 2, "minute": 17}
